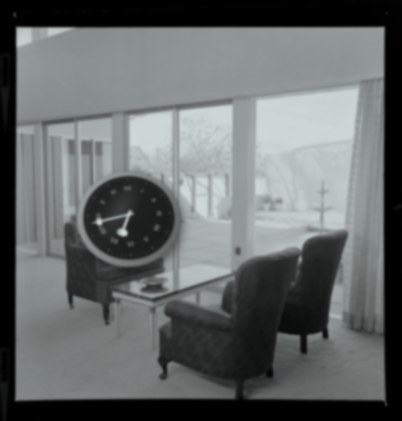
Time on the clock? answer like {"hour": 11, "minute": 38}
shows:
{"hour": 6, "minute": 43}
